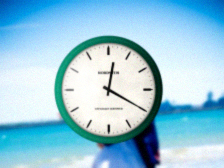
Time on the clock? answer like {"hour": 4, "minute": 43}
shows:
{"hour": 12, "minute": 20}
